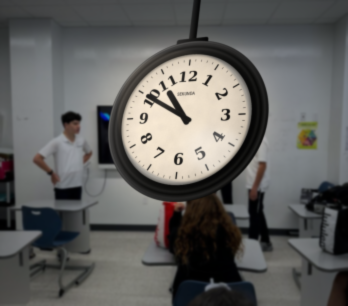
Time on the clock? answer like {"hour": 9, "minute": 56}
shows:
{"hour": 10, "minute": 50}
